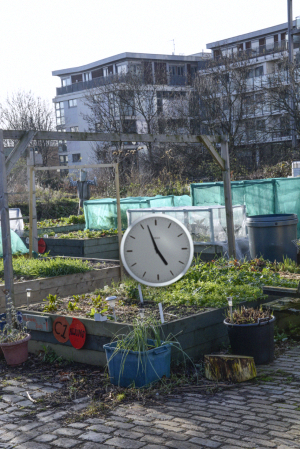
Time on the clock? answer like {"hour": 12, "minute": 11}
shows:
{"hour": 4, "minute": 57}
